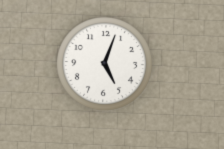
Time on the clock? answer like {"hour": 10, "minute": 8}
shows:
{"hour": 5, "minute": 3}
